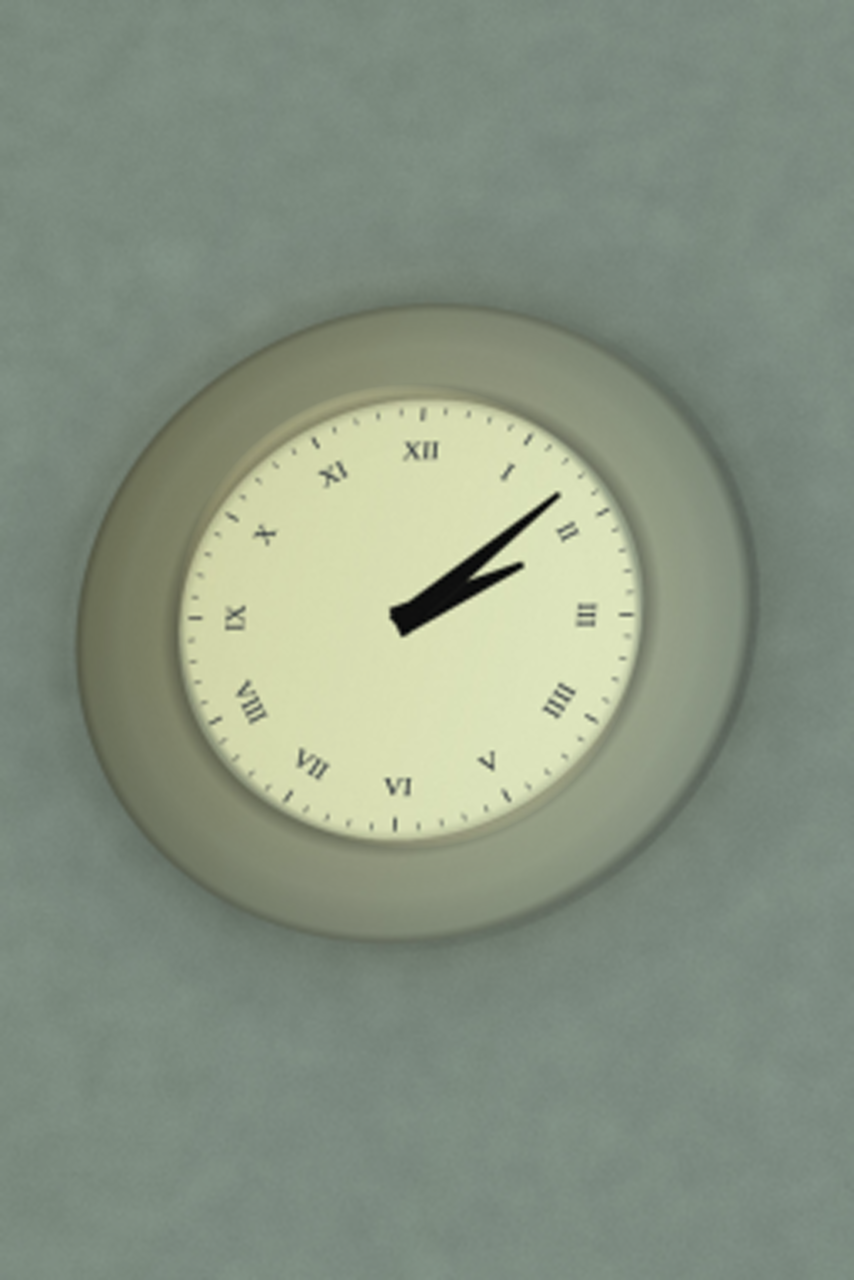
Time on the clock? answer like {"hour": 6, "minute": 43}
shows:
{"hour": 2, "minute": 8}
